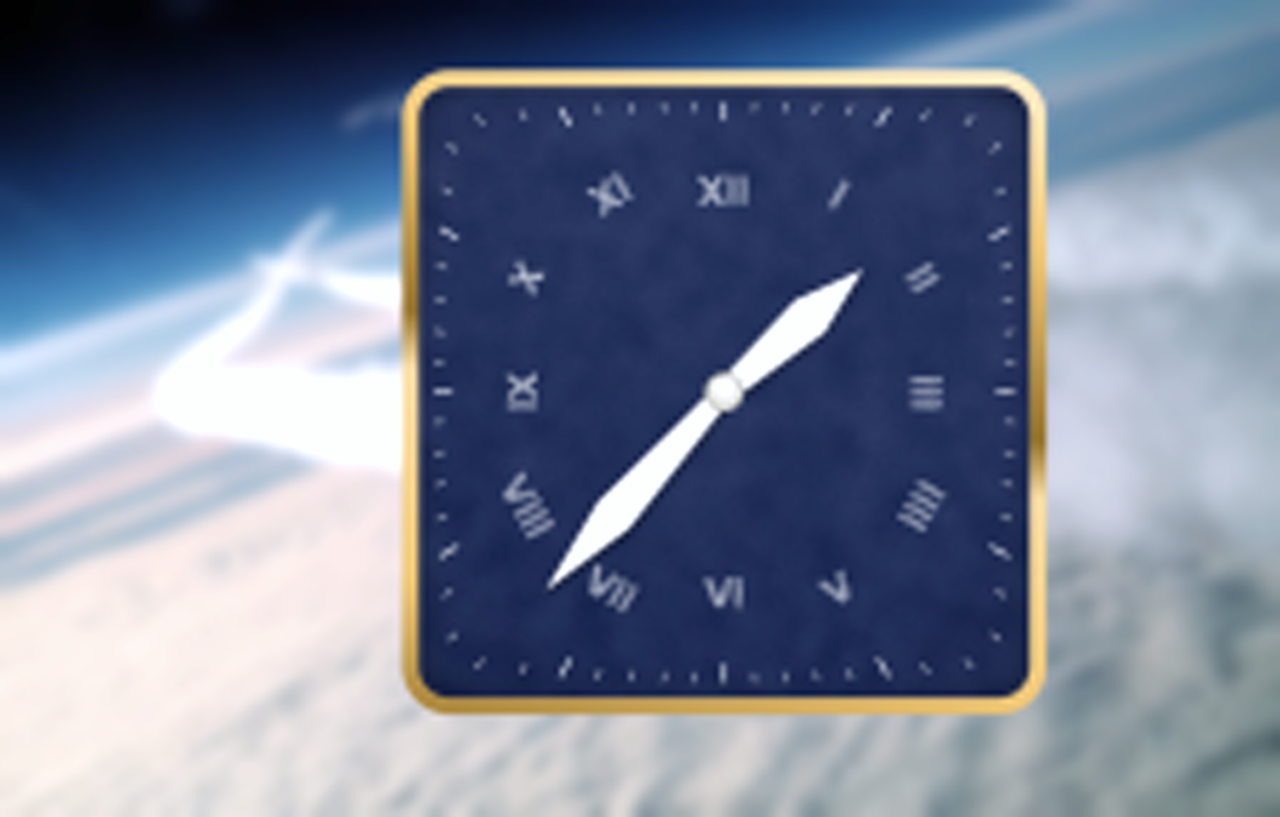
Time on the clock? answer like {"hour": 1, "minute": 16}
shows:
{"hour": 1, "minute": 37}
